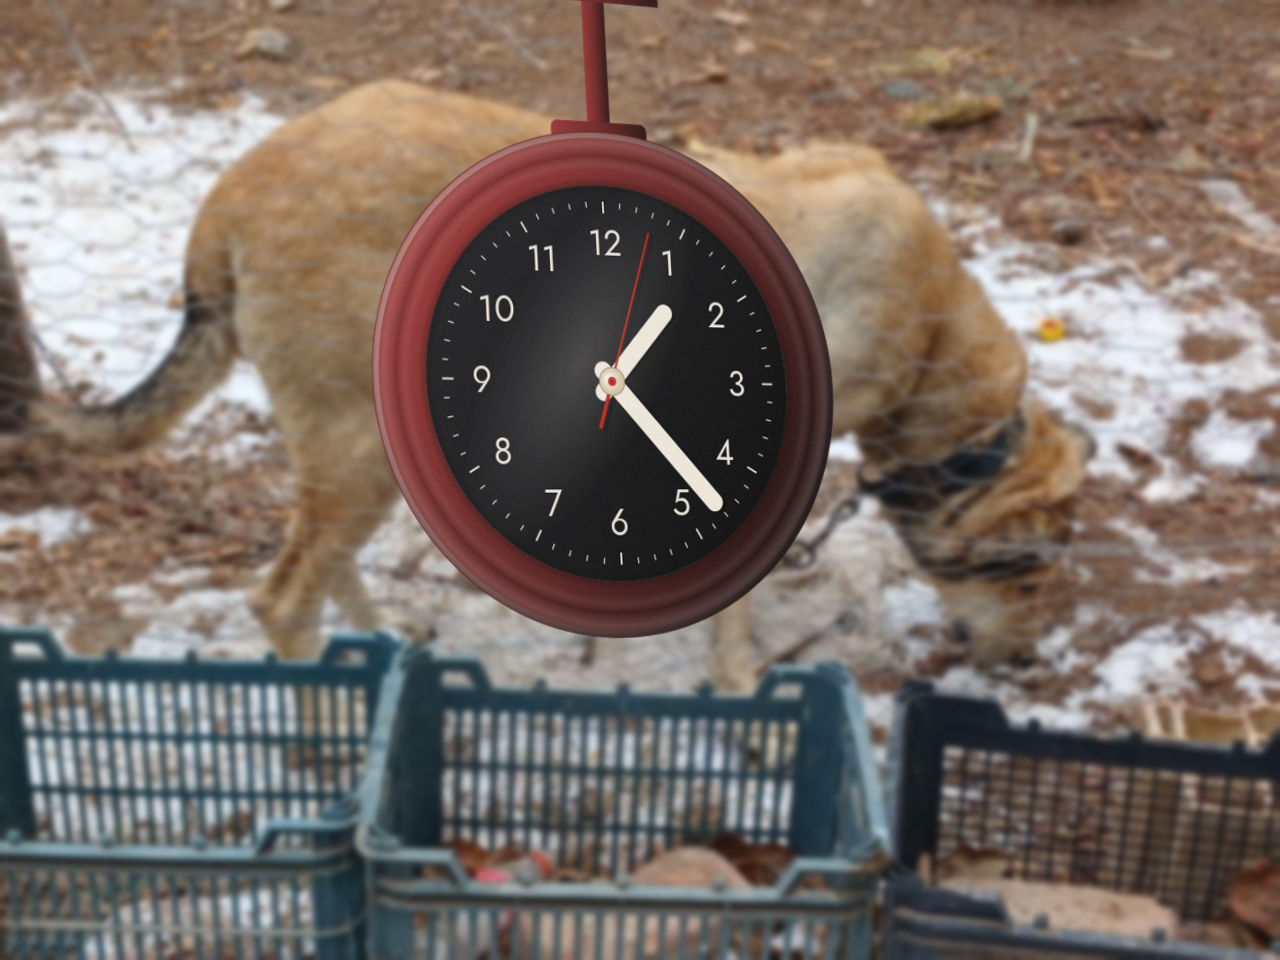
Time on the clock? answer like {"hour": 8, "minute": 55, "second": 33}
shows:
{"hour": 1, "minute": 23, "second": 3}
